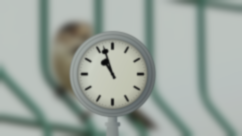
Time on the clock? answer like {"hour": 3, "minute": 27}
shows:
{"hour": 10, "minute": 57}
